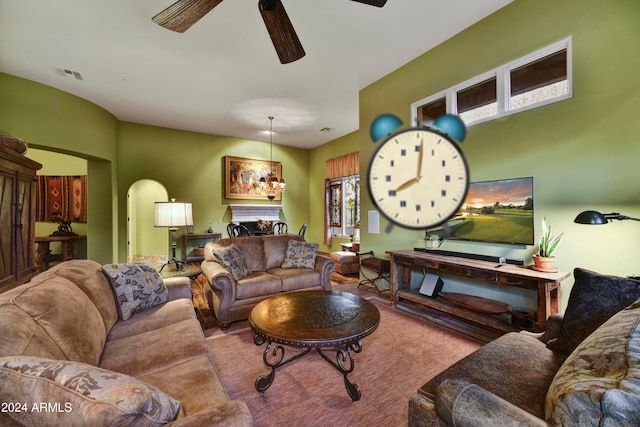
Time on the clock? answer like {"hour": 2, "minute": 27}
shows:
{"hour": 8, "minute": 1}
